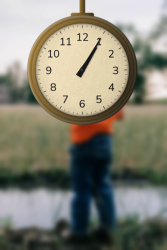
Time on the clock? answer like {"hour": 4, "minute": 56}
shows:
{"hour": 1, "minute": 5}
